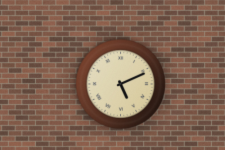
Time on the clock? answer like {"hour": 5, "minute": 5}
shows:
{"hour": 5, "minute": 11}
